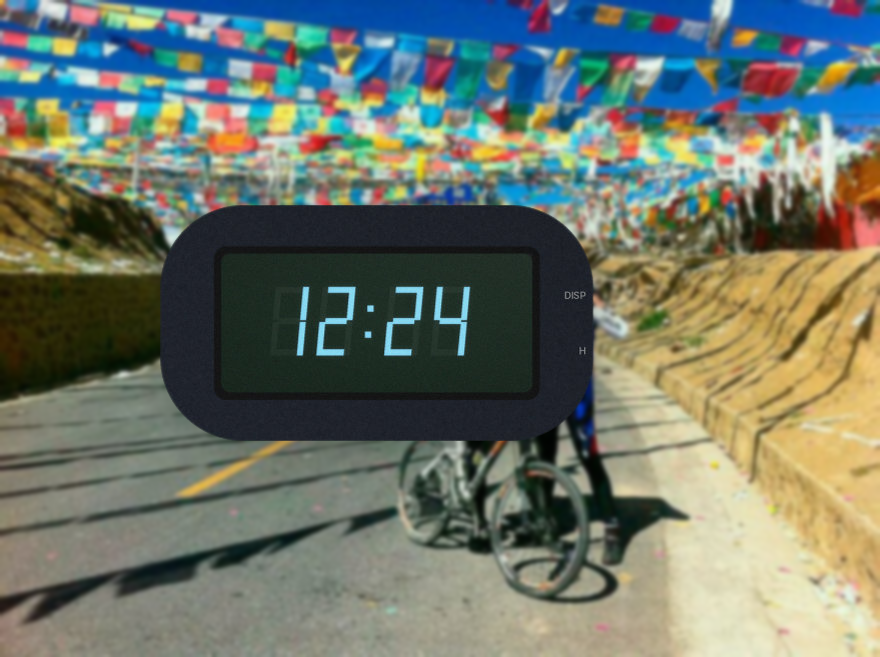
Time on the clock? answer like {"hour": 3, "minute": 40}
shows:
{"hour": 12, "minute": 24}
